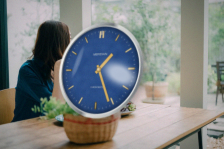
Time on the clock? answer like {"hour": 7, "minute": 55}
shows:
{"hour": 1, "minute": 26}
